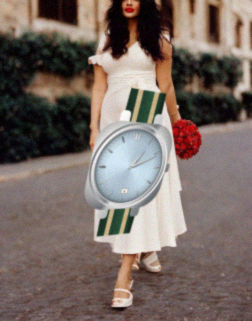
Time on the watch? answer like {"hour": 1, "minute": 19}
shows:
{"hour": 1, "minute": 11}
